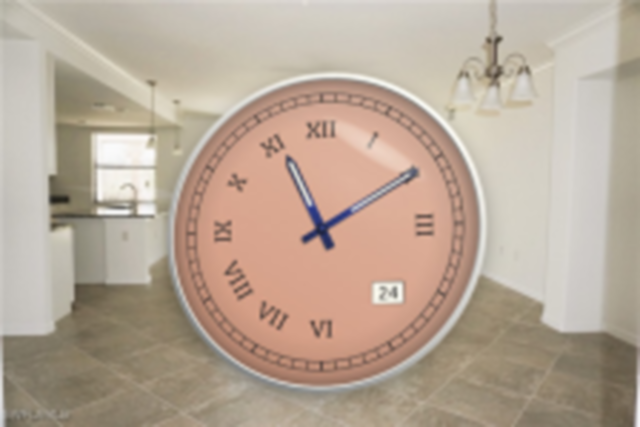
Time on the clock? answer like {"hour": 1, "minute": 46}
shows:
{"hour": 11, "minute": 10}
